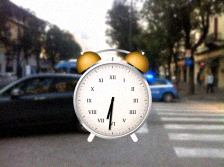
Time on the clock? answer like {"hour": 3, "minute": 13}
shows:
{"hour": 6, "minute": 31}
